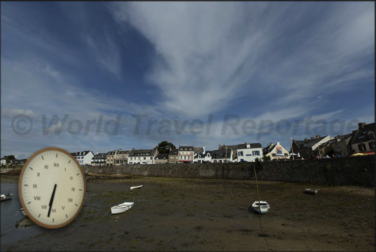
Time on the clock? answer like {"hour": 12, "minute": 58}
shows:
{"hour": 6, "minute": 32}
